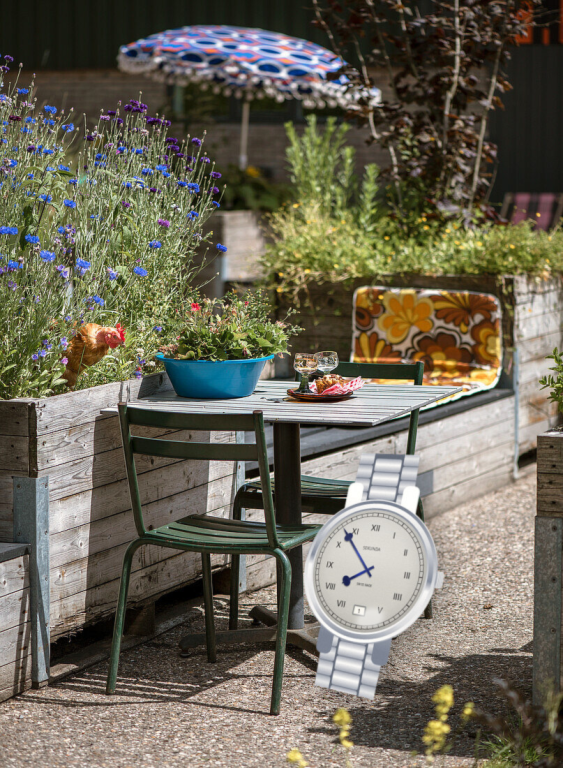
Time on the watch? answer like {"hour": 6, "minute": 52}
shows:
{"hour": 7, "minute": 53}
